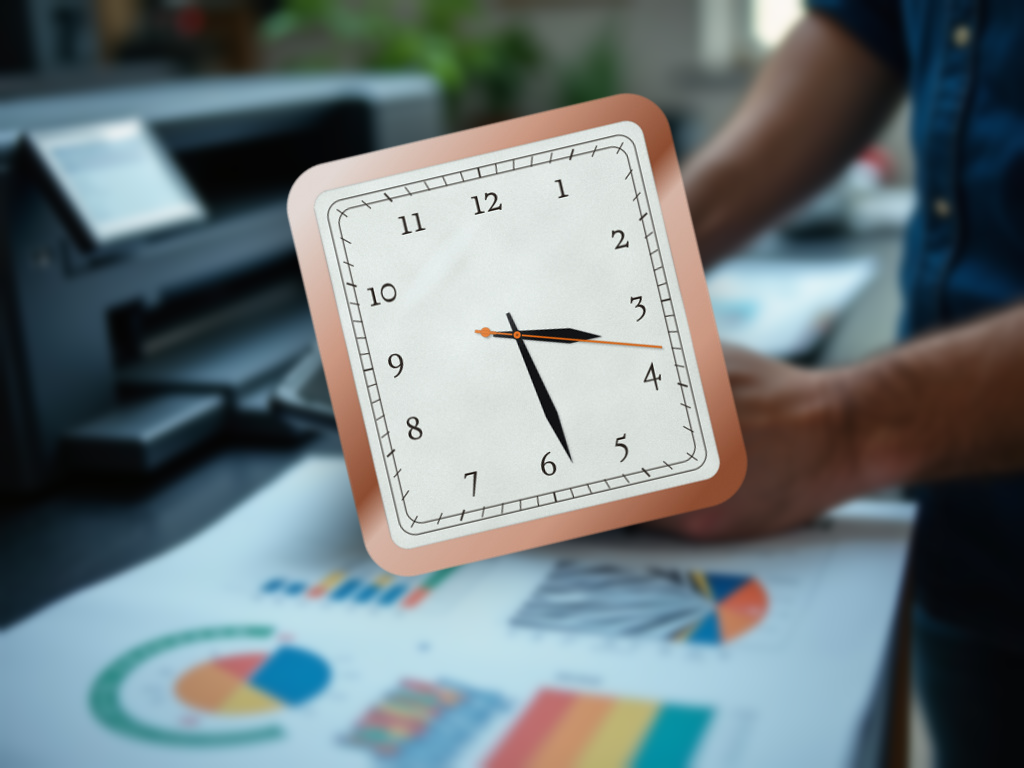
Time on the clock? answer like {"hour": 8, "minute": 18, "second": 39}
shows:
{"hour": 3, "minute": 28, "second": 18}
